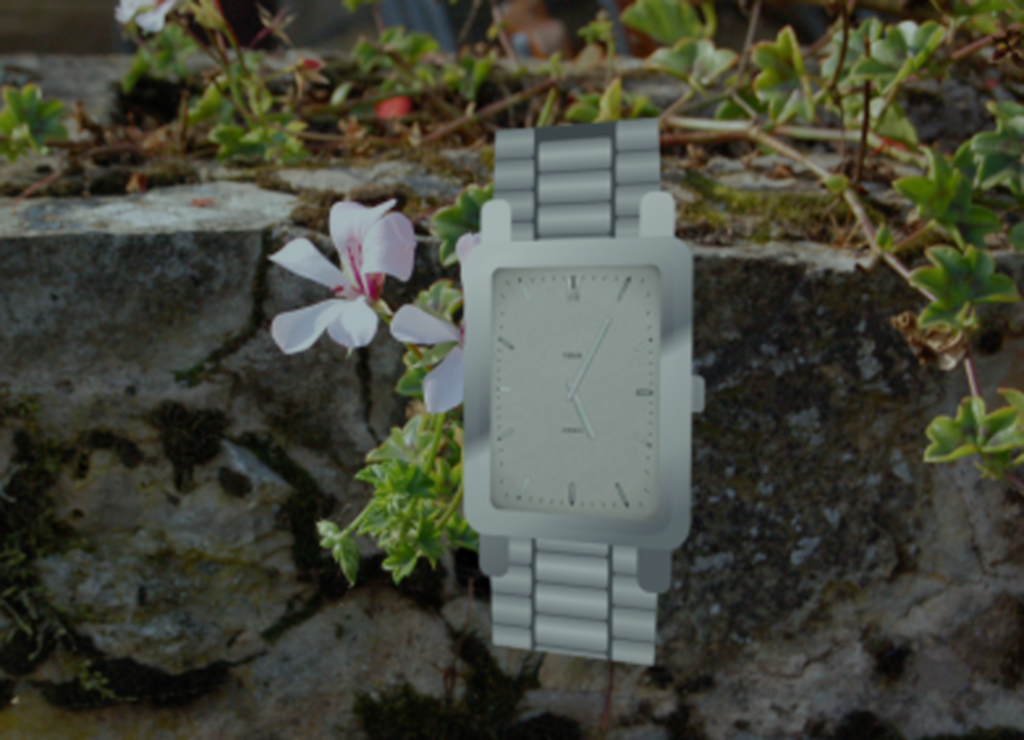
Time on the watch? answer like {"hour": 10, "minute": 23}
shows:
{"hour": 5, "minute": 5}
